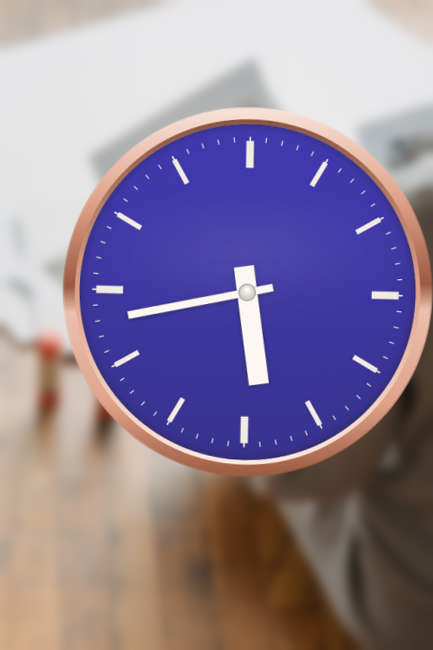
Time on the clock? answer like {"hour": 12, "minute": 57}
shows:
{"hour": 5, "minute": 43}
